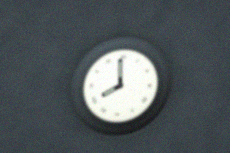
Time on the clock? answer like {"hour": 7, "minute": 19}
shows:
{"hour": 7, "minute": 59}
